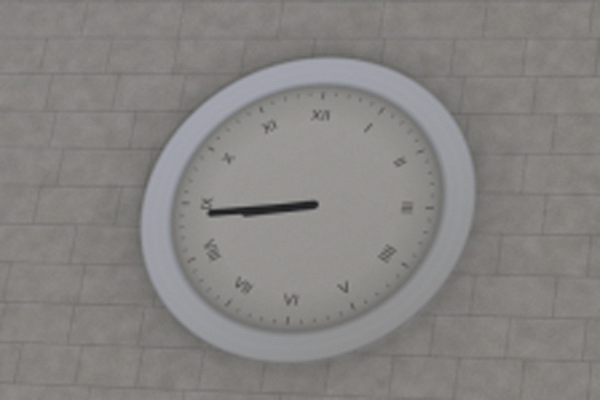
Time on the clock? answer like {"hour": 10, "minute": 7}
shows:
{"hour": 8, "minute": 44}
